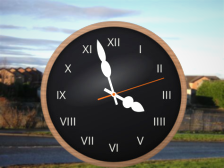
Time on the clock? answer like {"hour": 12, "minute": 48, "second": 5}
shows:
{"hour": 3, "minute": 57, "second": 12}
